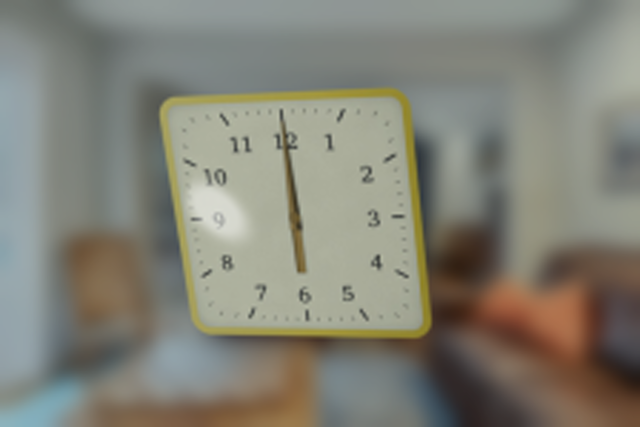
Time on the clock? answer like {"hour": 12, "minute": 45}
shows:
{"hour": 6, "minute": 0}
